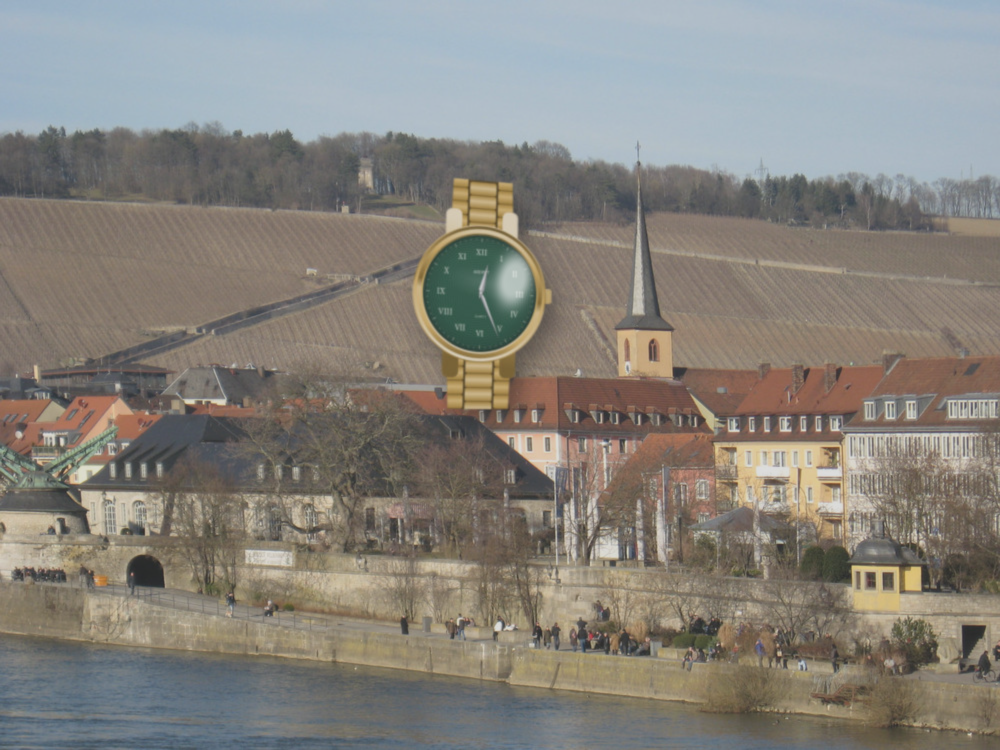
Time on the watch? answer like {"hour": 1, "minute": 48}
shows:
{"hour": 12, "minute": 26}
